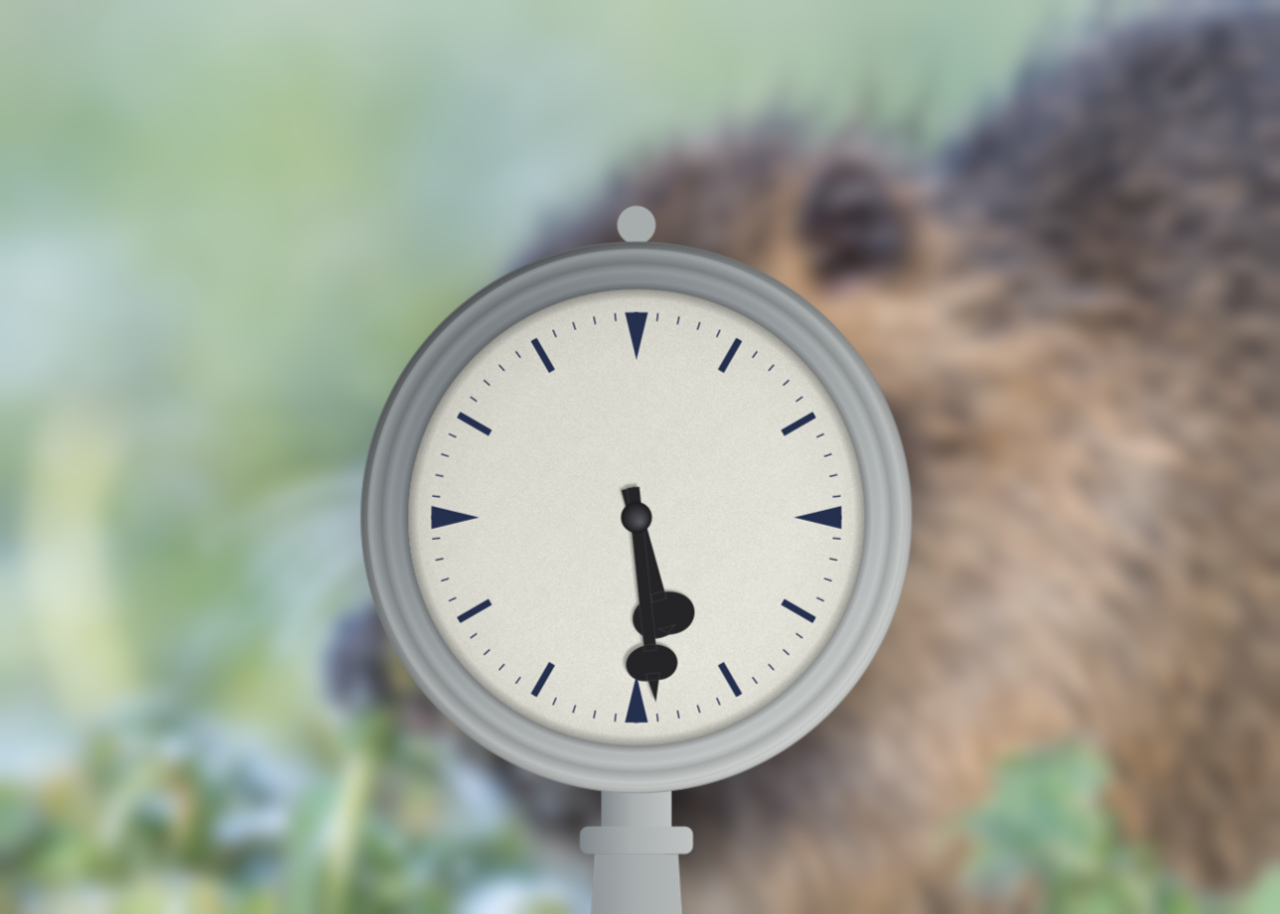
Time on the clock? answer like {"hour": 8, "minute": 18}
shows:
{"hour": 5, "minute": 29}
